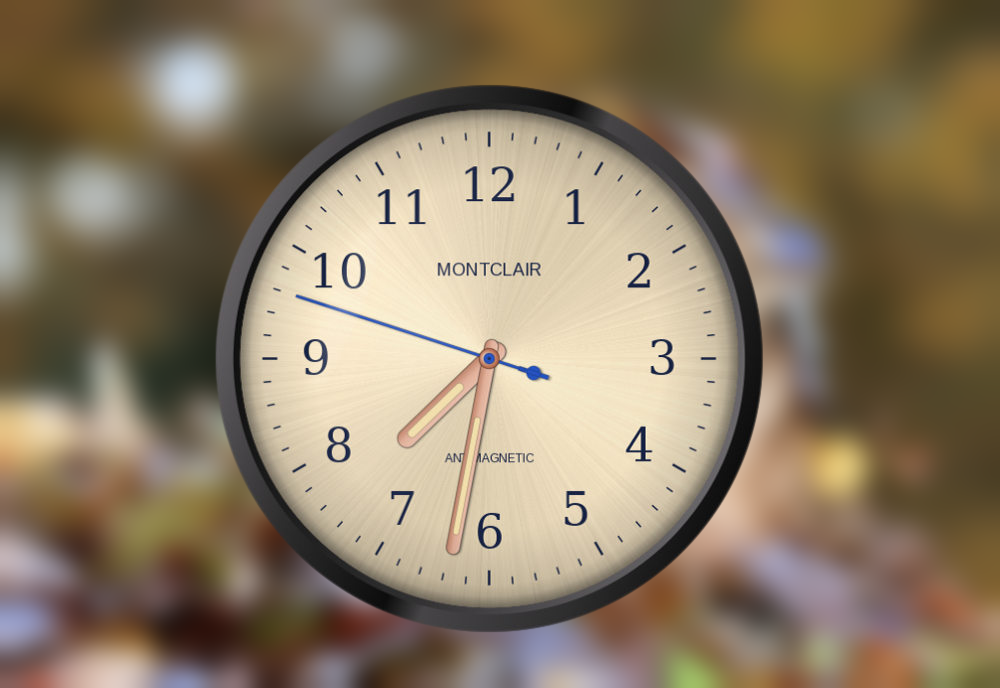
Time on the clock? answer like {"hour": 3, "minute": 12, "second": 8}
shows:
{"hour": 7, "minute": 31, "second": 48}
